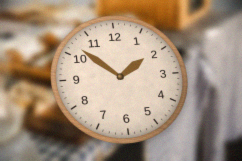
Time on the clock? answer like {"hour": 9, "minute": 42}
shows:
{"hour": 1, "minute": 52}
